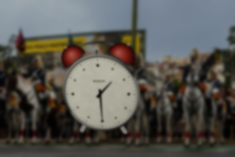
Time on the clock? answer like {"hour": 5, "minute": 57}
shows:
{"hour": 1, "minute": 30}
